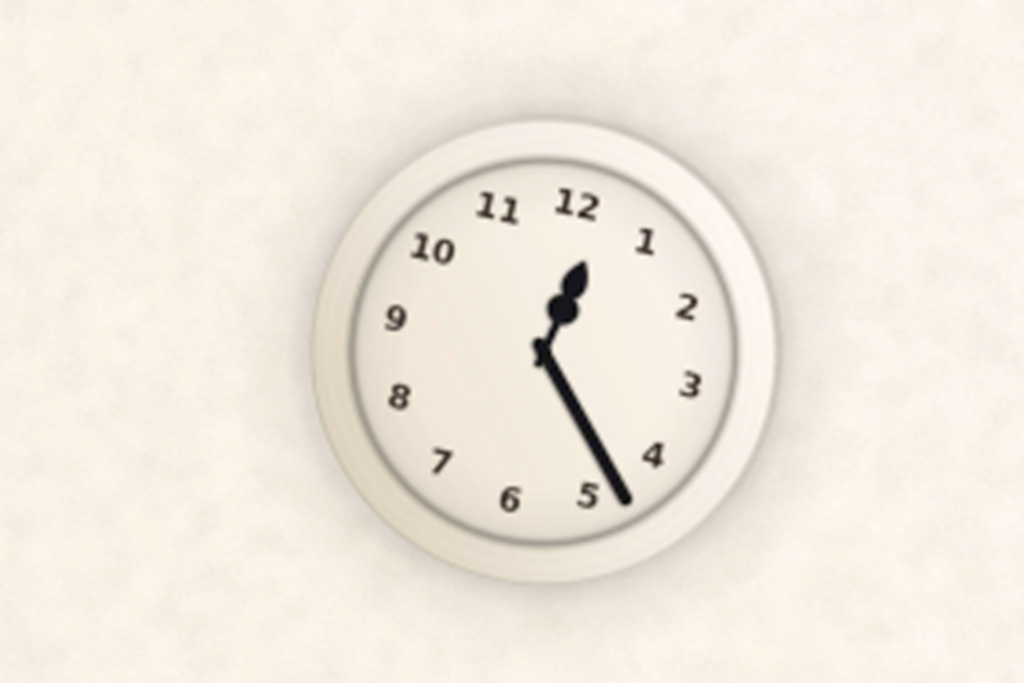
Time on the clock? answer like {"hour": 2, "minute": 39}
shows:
{"hour": 12, "minute": 23}
